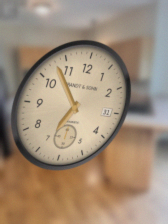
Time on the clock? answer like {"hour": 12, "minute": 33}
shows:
{"hour": 6, "minute": 53}
